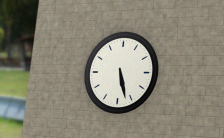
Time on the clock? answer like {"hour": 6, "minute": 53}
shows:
{"hour": 5, "minute": 27}
